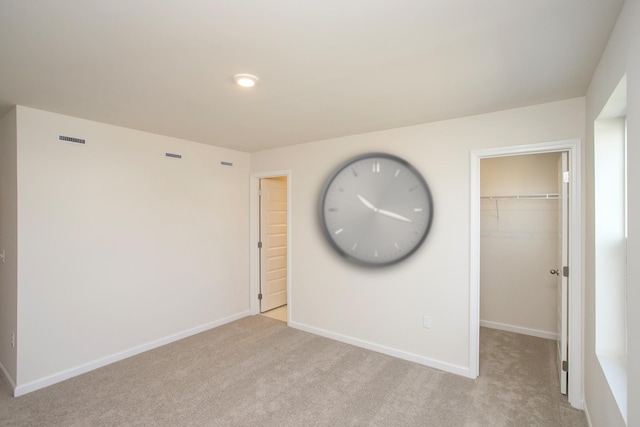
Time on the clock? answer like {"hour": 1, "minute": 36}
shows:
{"hour": 10, "minute": 18}
